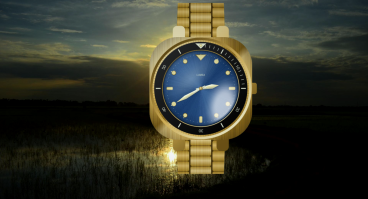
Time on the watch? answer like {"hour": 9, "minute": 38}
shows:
{"hour": 2, "minute": 40}
